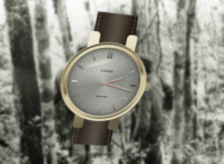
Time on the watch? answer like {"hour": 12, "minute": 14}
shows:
{"hour": 2, "minute": 17}
